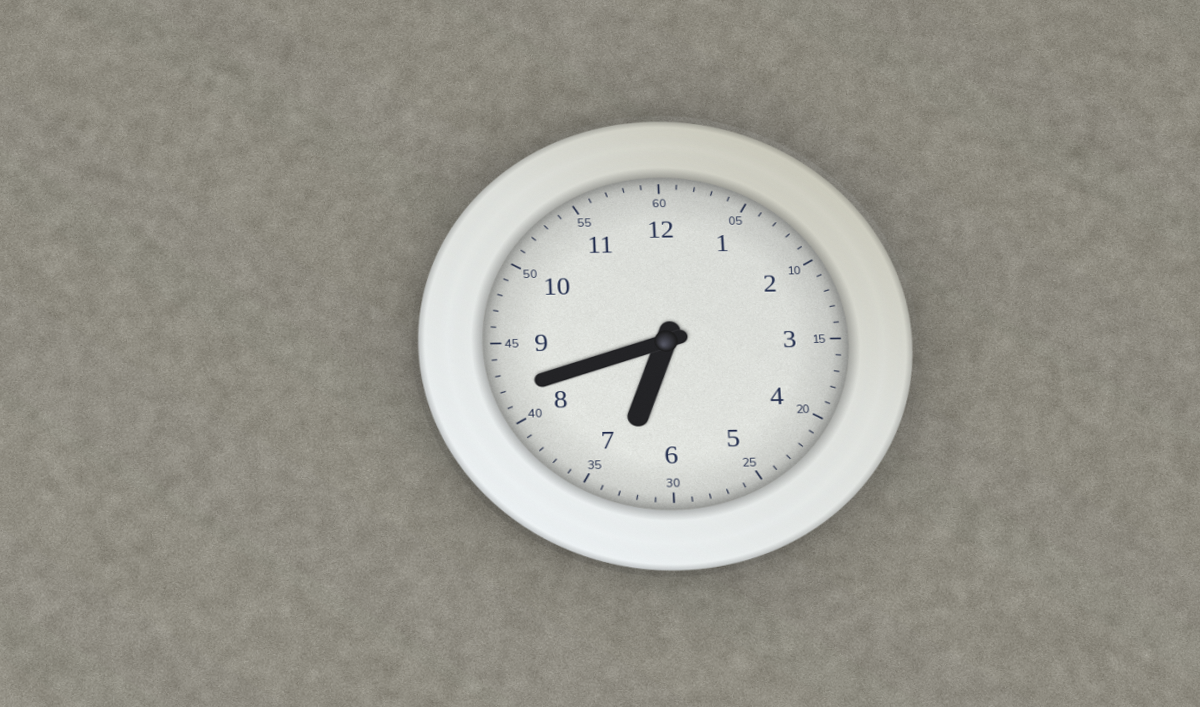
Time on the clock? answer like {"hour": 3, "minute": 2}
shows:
{"hour": 6, "minute": 42}
